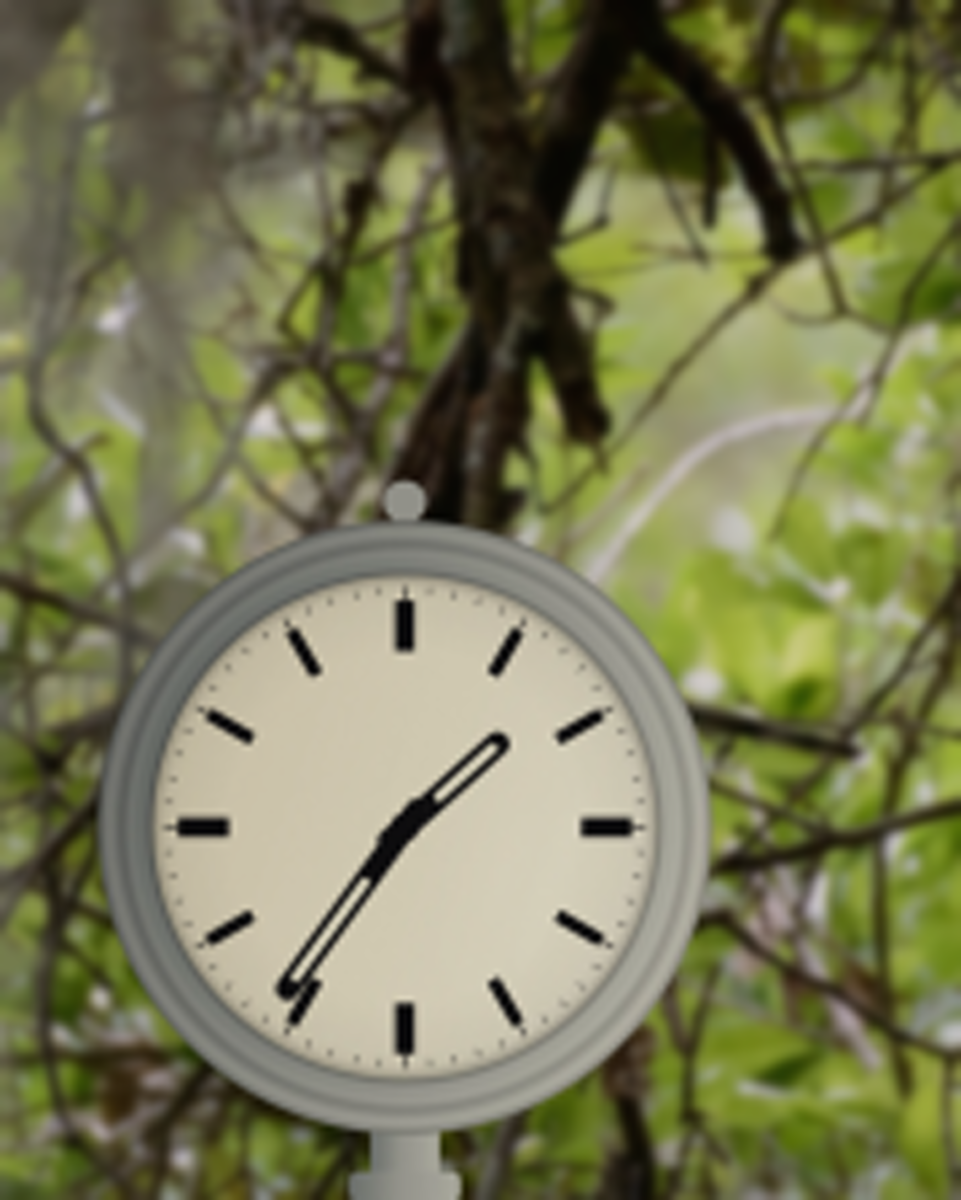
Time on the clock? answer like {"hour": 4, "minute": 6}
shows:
{"hour": 1, "minute": 36}
